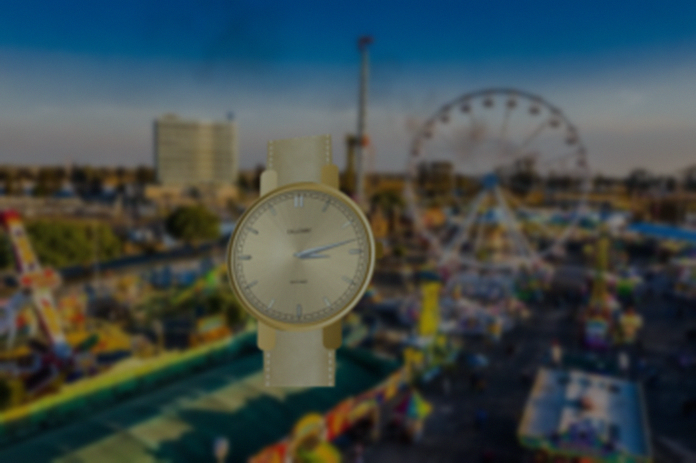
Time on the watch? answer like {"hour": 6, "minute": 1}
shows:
{"hour": 3, "minute": 13}
